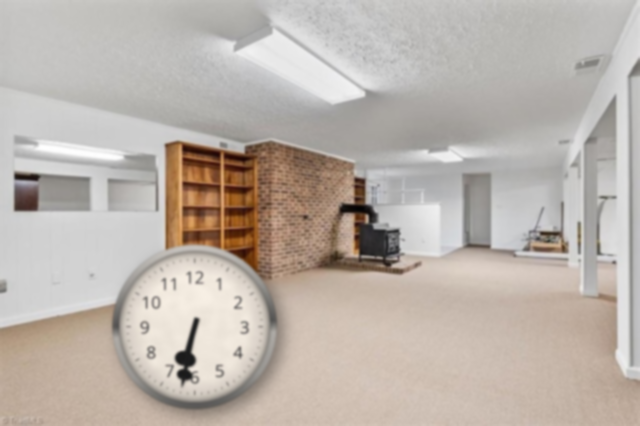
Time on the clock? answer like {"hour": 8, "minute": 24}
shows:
{"hour": 6, "minute": 32}
